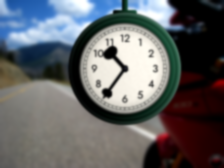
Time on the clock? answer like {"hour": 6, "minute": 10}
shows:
{"hour": 10, "minute": 36}
